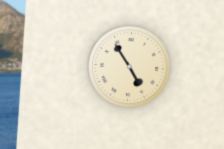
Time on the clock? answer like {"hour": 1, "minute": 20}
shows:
{"hour": 4, "minute": 54}
